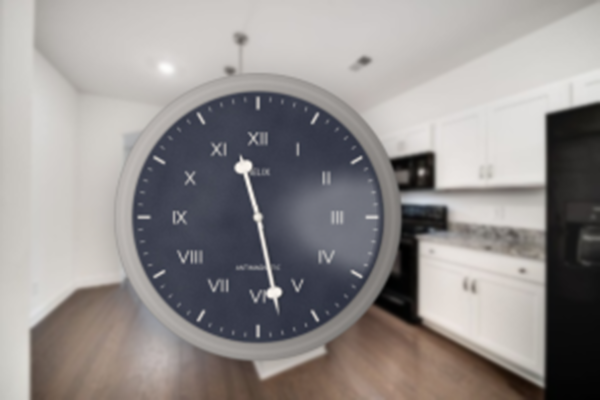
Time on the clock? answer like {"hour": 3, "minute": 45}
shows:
{"hour": 11, "minute": 28}
